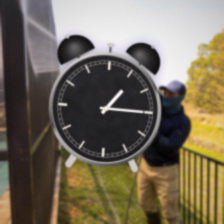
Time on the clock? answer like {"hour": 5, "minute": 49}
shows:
{"hour": 1, "minute": 15}
